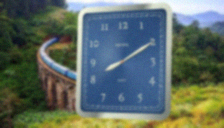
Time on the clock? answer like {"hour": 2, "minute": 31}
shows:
{"hour": 8, "minute": 10}
